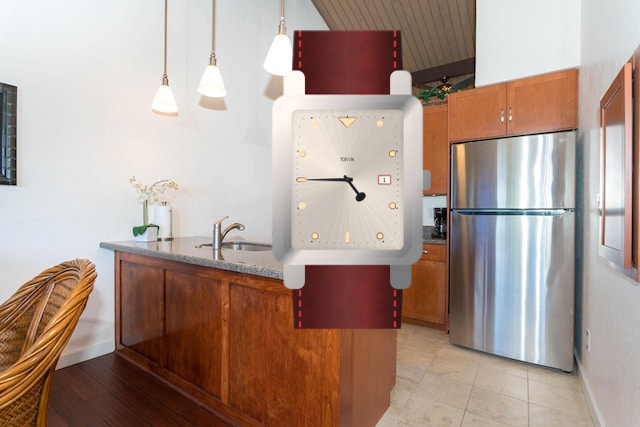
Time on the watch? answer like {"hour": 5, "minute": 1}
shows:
{"hour": 4, "minute": 45}
